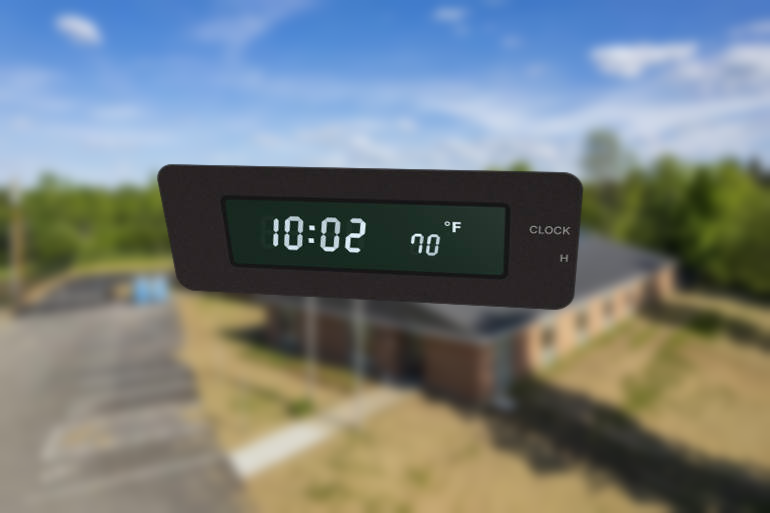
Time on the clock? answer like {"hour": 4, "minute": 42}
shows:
{"hour": 10, "minute": 2}
